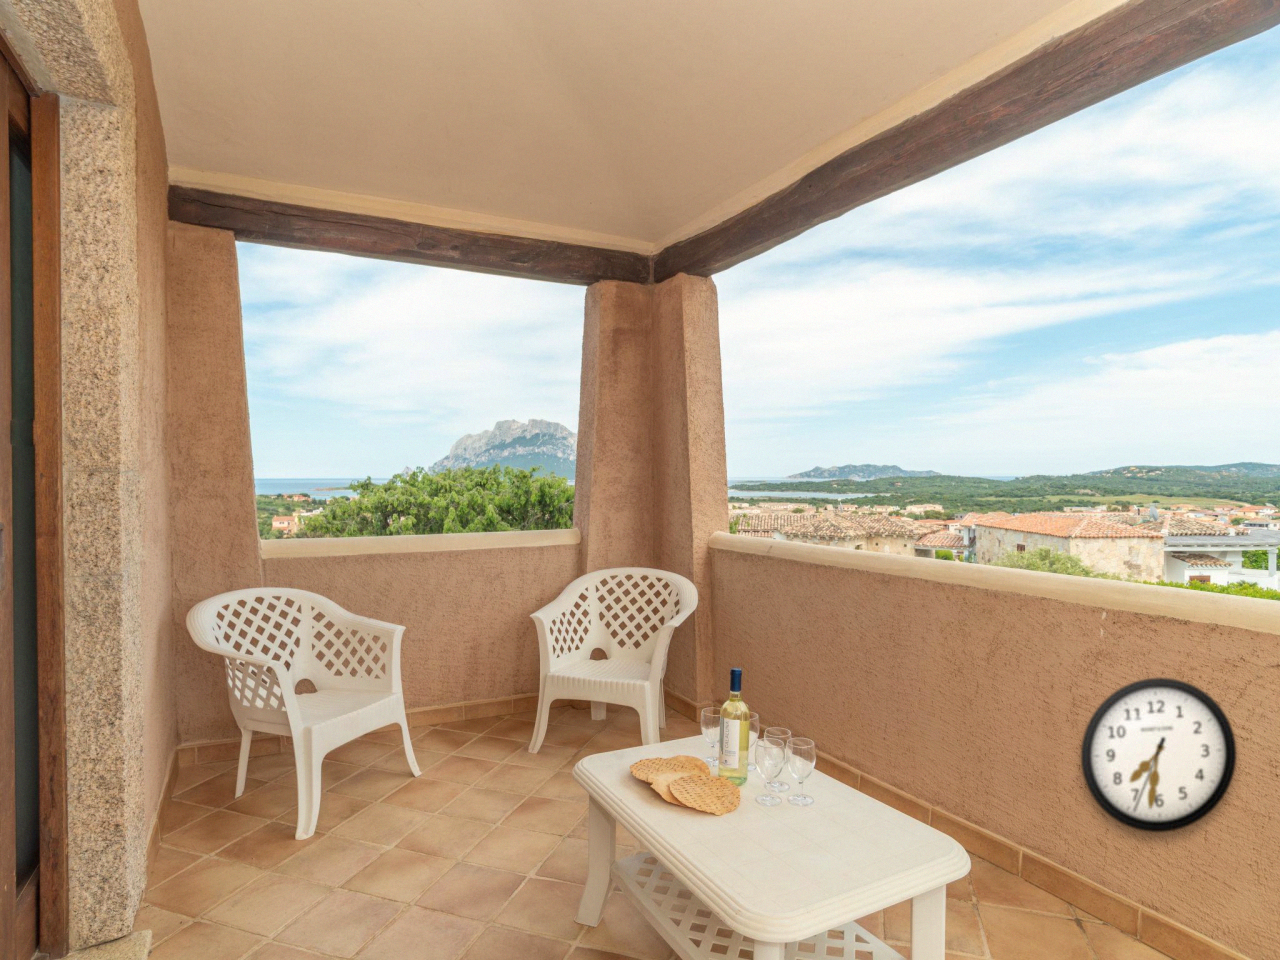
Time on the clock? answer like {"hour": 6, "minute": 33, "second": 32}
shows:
{"hour": 7, "minute": 31, "second": 34}
